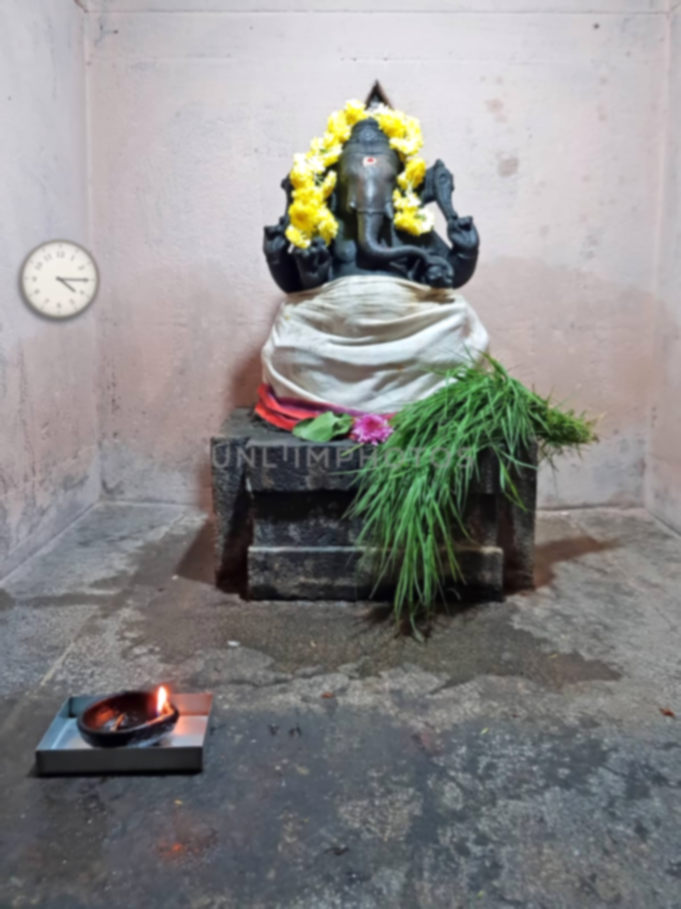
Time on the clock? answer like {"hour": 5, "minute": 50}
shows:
{"hour": 4, "minute": 15}
